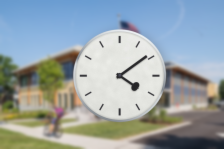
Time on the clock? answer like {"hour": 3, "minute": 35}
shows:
{"hour": 4, "minute": 9}
